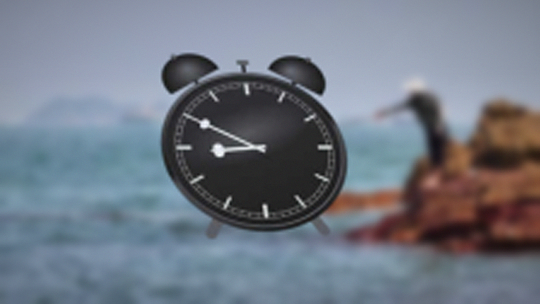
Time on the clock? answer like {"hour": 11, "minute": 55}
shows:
{"hour": 8, "minute": 50}
